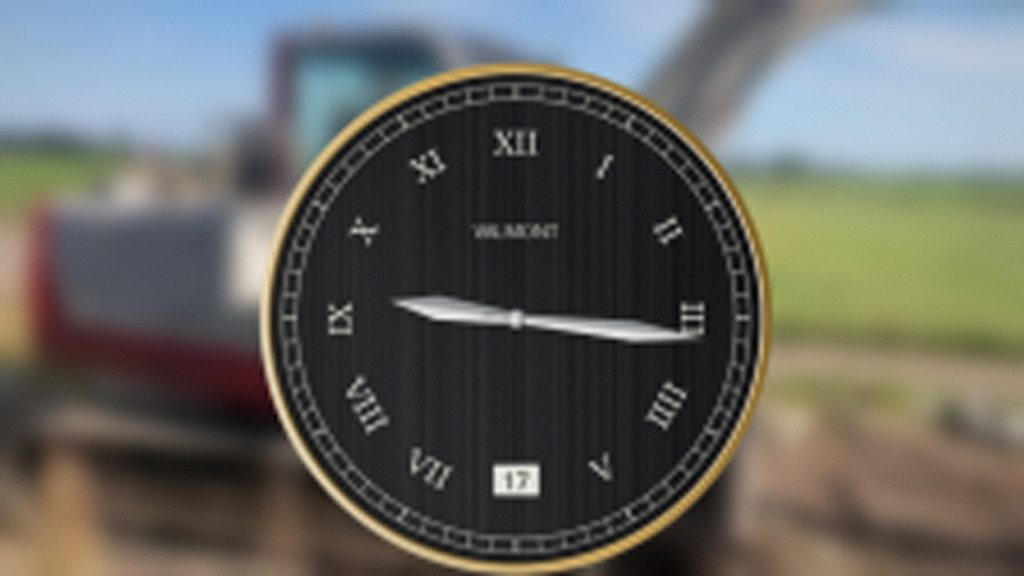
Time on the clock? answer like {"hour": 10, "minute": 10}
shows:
{"hour": 9, "minute": 16}
